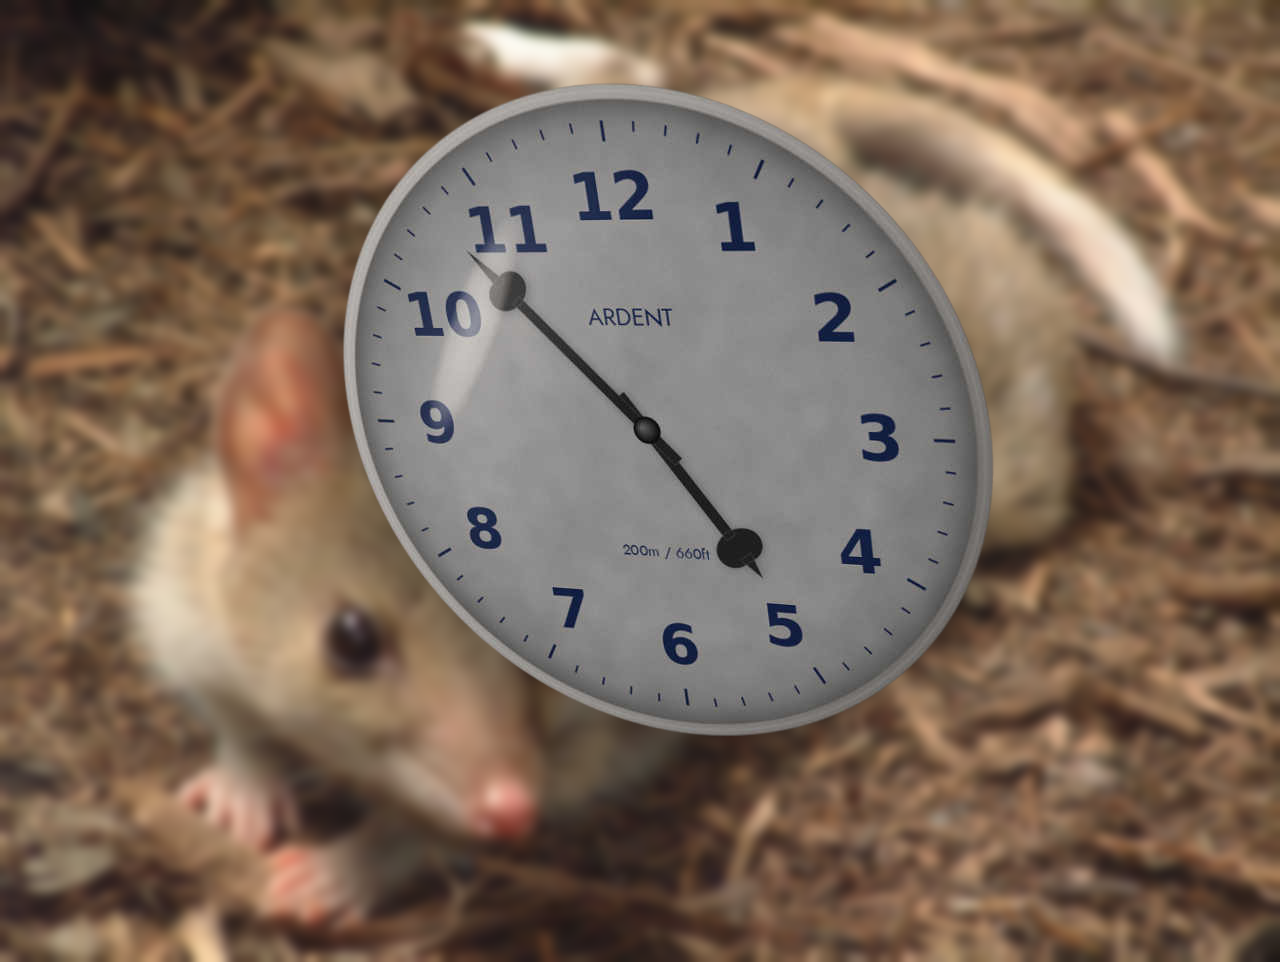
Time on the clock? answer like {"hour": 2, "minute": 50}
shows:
{"hour": 4, "minute": 53}
